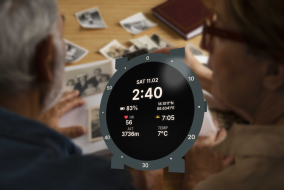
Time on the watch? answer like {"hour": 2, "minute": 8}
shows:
{"hour": 2, "minute": 40}
